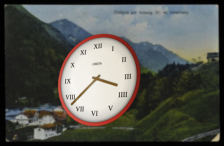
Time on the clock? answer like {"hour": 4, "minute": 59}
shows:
{"hour": 3, "minute": 38}
